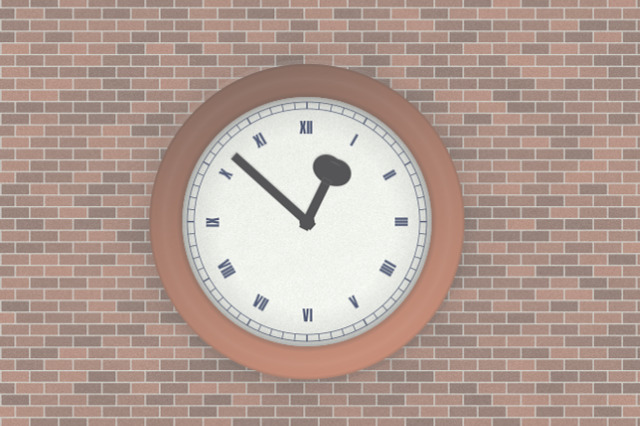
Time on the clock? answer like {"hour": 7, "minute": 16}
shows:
{"hour": 12, "minute": 52}
